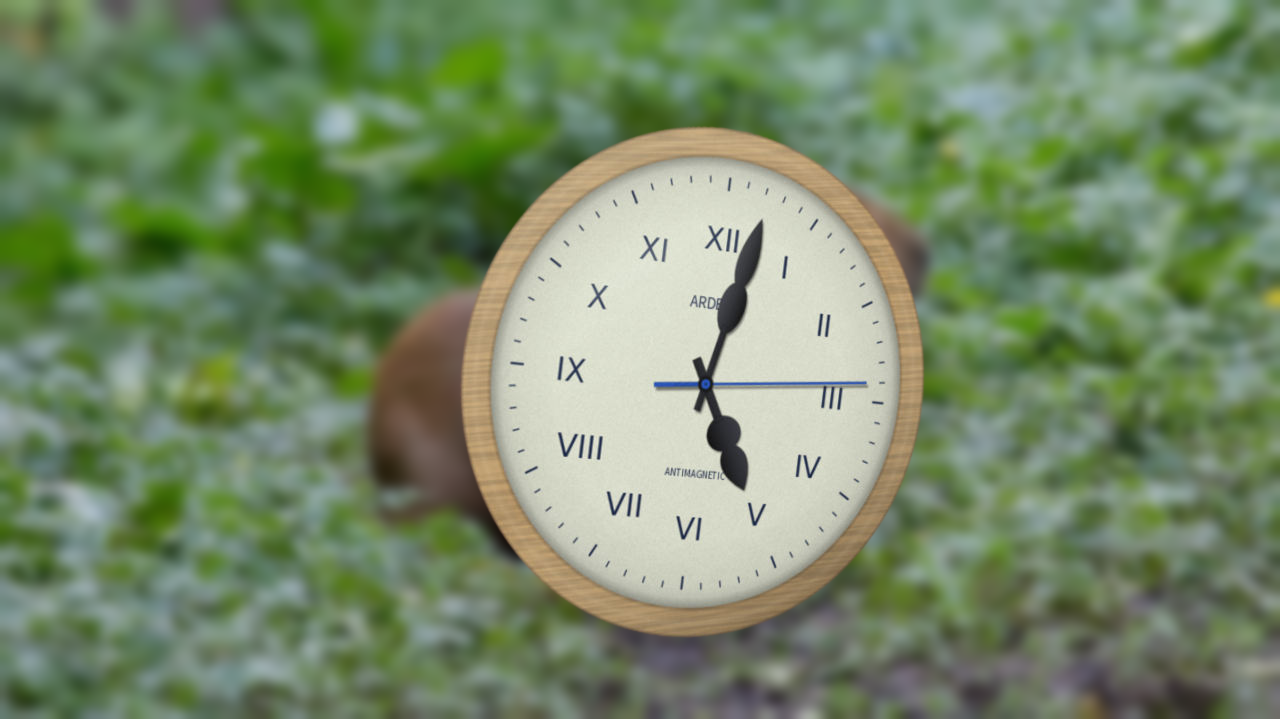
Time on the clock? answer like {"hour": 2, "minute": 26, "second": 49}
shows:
{"hour": 5, "minute": 2, "second": 14}
